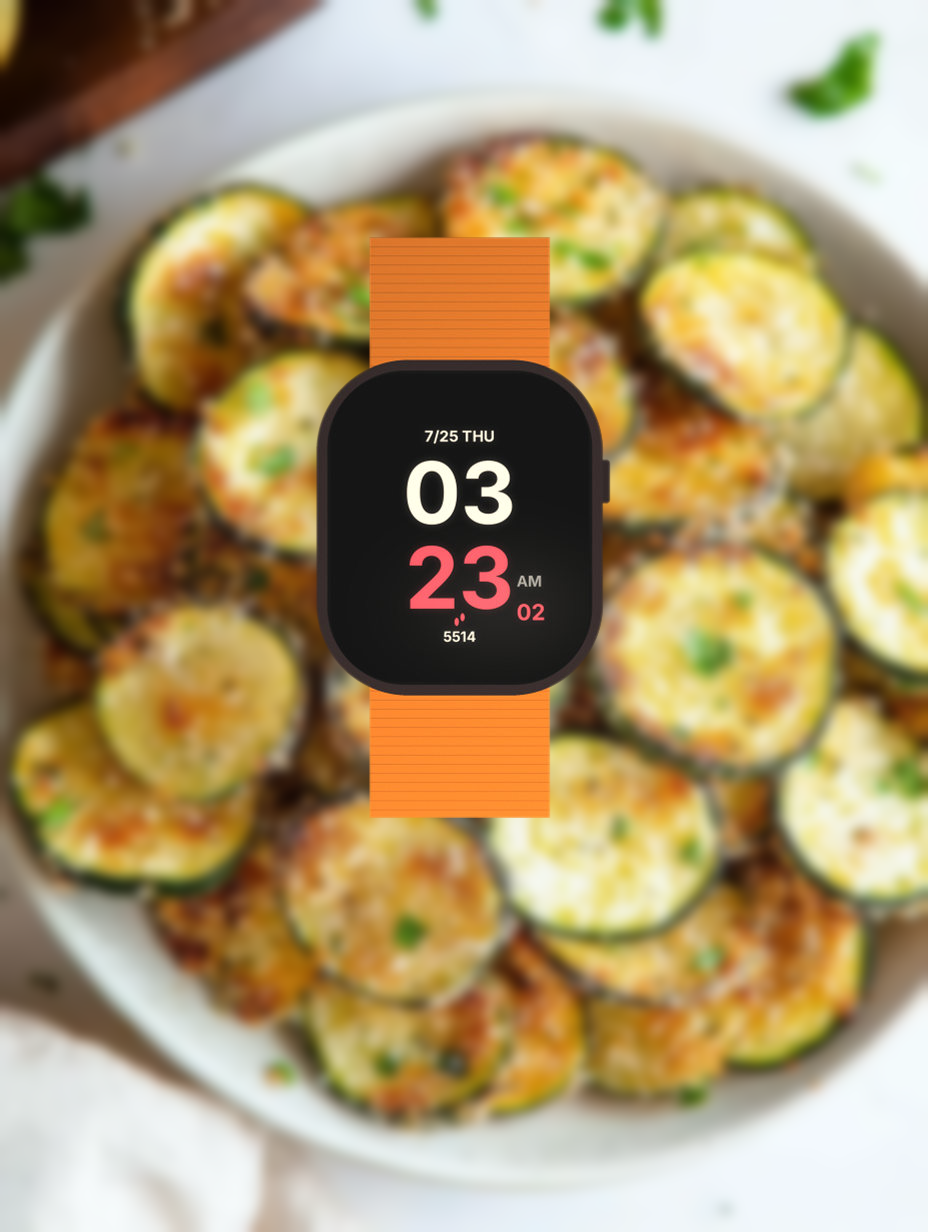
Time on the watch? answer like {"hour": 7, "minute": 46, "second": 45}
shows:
{"hour": 3, "minute": 23, "second": 2}
